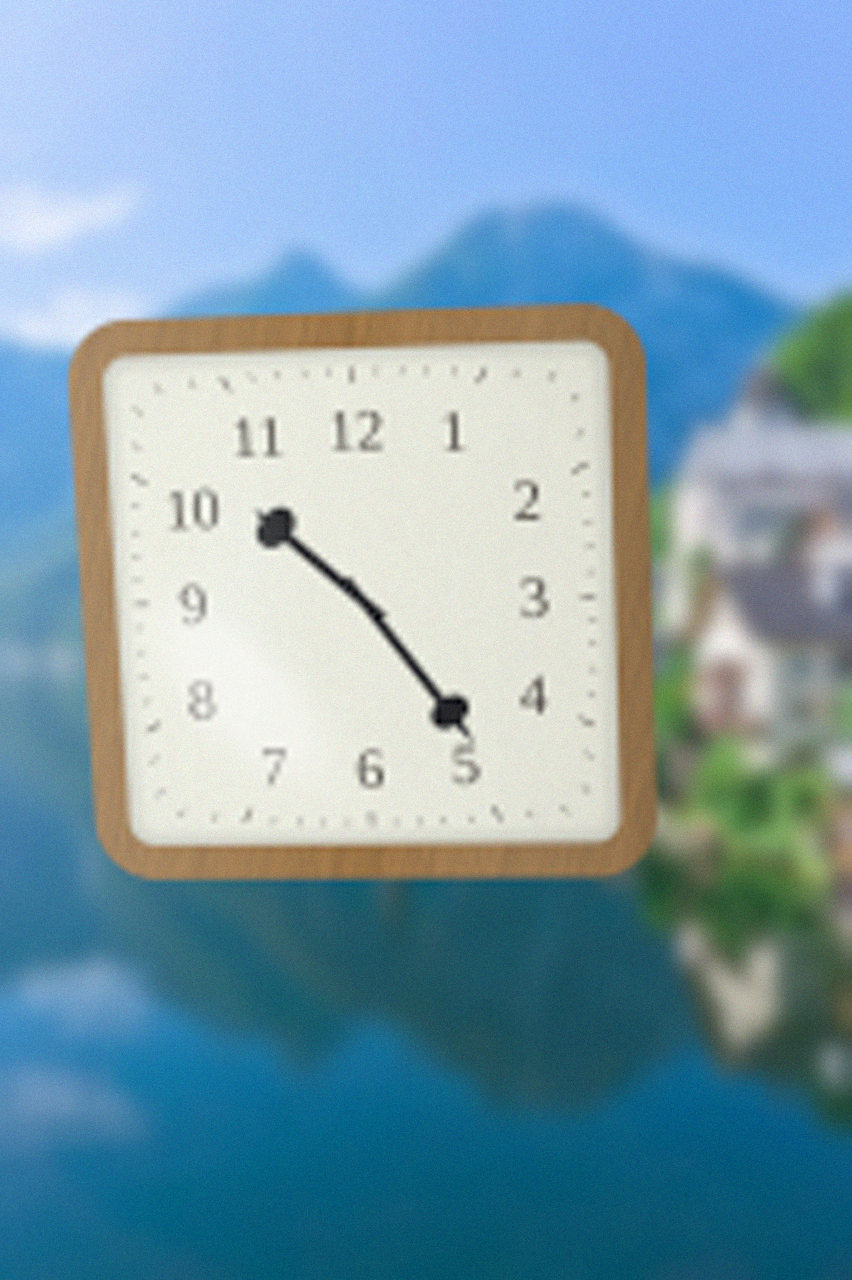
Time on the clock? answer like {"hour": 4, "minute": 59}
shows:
{"hour": 10, "minute": 24}
